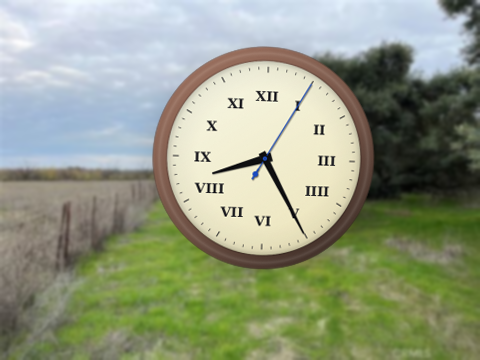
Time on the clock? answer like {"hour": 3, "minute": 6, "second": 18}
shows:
{"hour": 8, "minute": 25, "second": 5}
